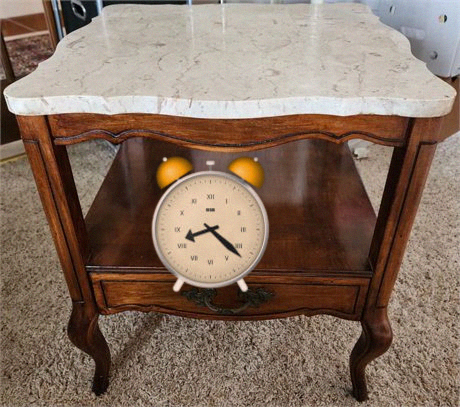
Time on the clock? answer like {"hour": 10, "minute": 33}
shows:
{"hour": 8, "minute": 22}
